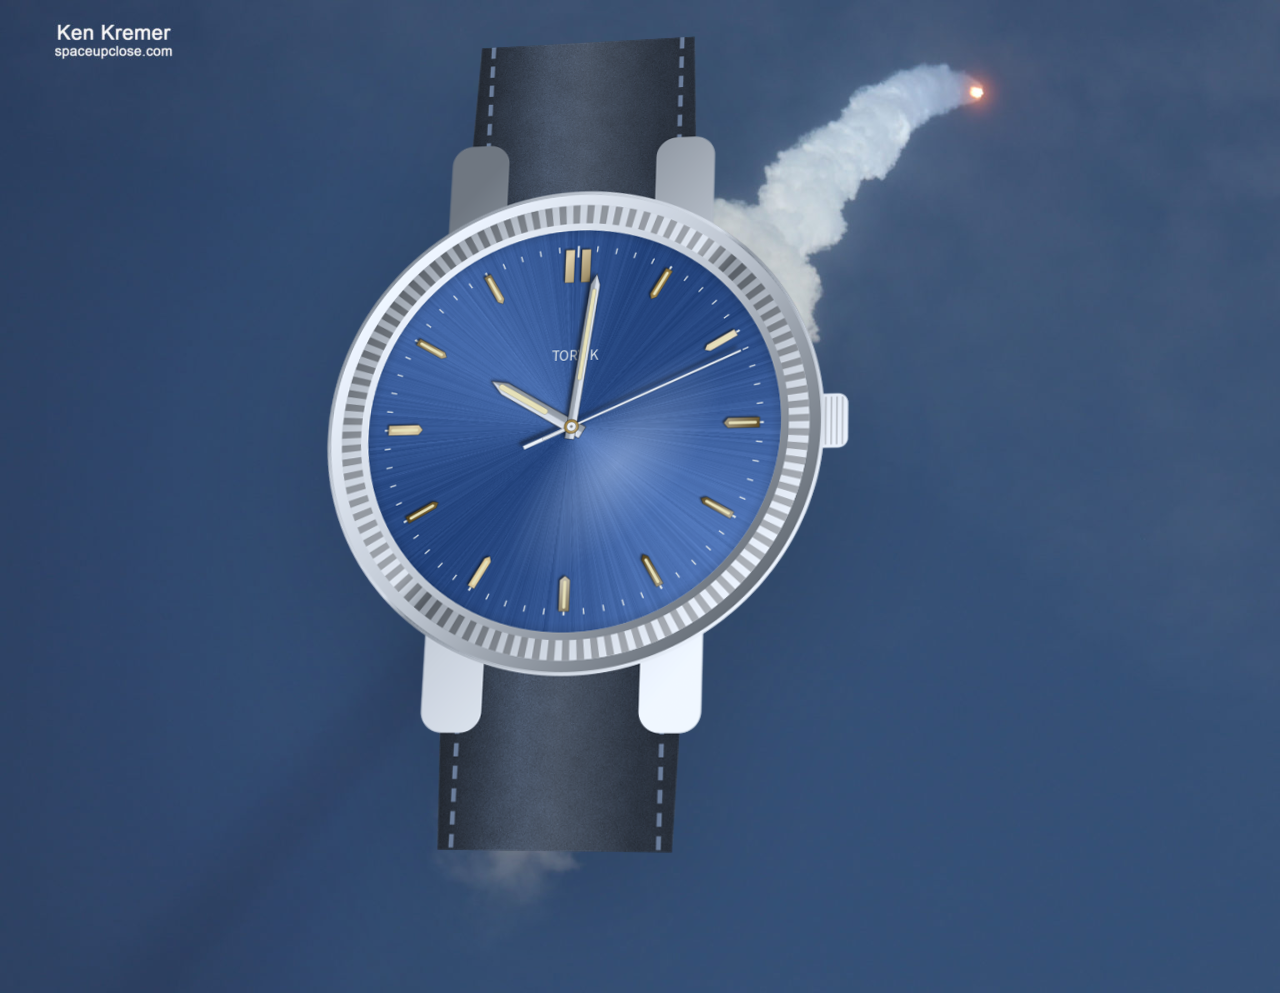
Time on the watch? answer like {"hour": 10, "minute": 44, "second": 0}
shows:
{"hour": 10, "minute": 1, "second": 11}
